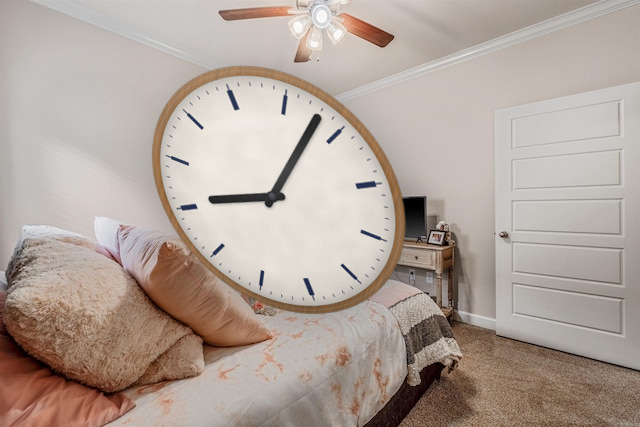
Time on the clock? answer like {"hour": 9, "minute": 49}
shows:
{"hour": 9, "minute": 8}
